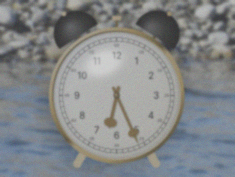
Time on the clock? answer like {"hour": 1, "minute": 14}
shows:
{"hour": 6, "minute": 26}
